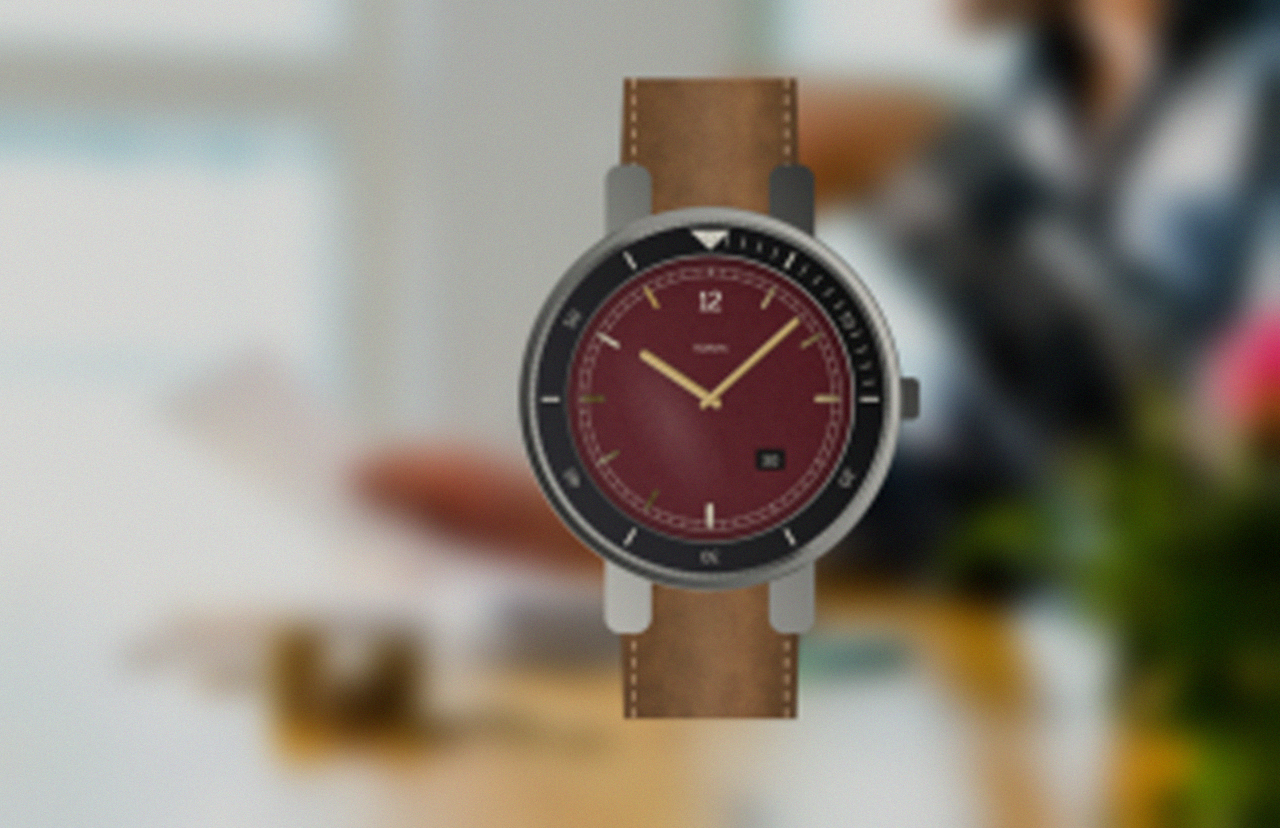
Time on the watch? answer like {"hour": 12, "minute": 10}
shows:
{"hour": 10, "minute": 8}
